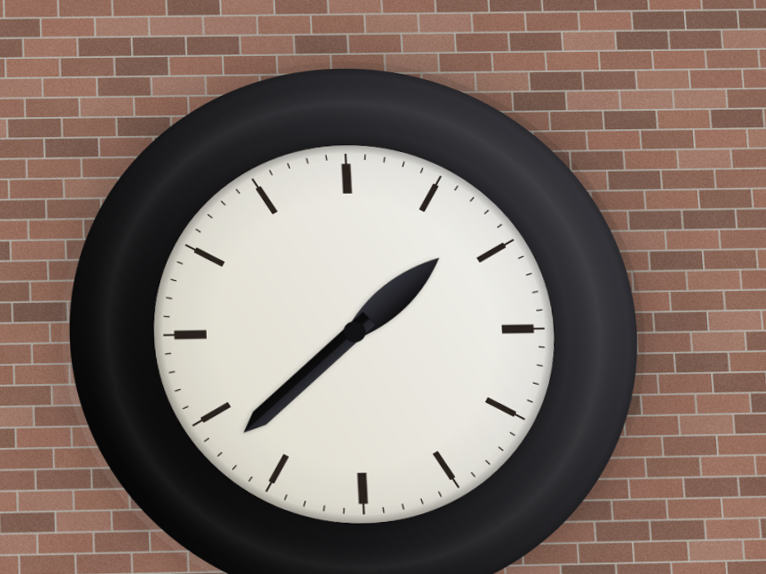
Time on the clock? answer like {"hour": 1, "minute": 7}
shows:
{"hour": 1, "minute": 38}
